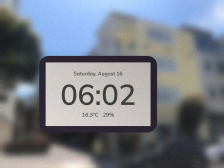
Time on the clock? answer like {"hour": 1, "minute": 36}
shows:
{"hour": 6, "minute": 2}
